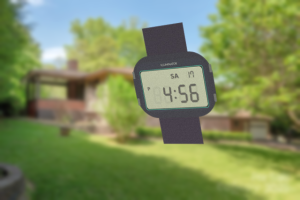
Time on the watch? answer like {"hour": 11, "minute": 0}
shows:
{"hour": 4, "minute": 56}
